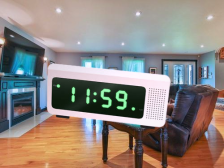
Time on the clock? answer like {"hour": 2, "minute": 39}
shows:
{"hour": 11, "minute": 59}
